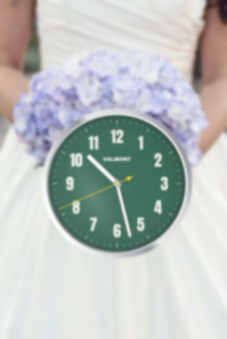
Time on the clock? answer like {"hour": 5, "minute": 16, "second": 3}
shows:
{"hour": 10, "minute": 27, "second": 41}
